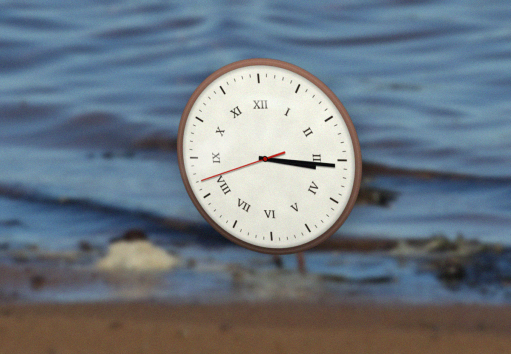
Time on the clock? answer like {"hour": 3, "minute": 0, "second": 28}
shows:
{"hour": 3, "minute": 15, "second": 42}
